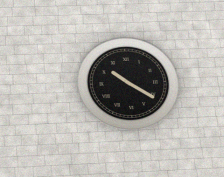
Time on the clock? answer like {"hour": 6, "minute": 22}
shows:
{"hour": 10, "minute": 21}
